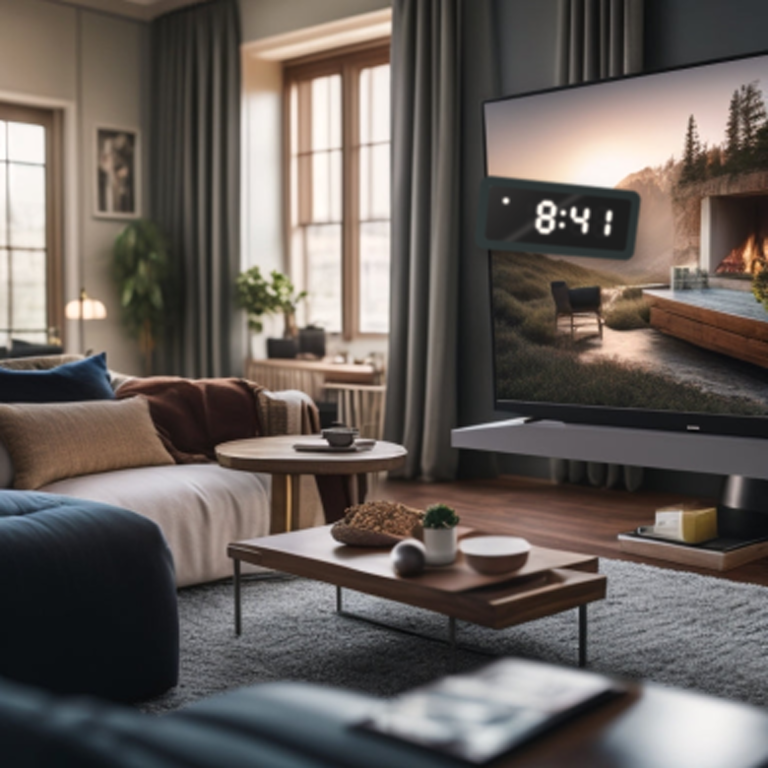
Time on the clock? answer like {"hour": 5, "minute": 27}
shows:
{"hour": 8, "minute": 41}
